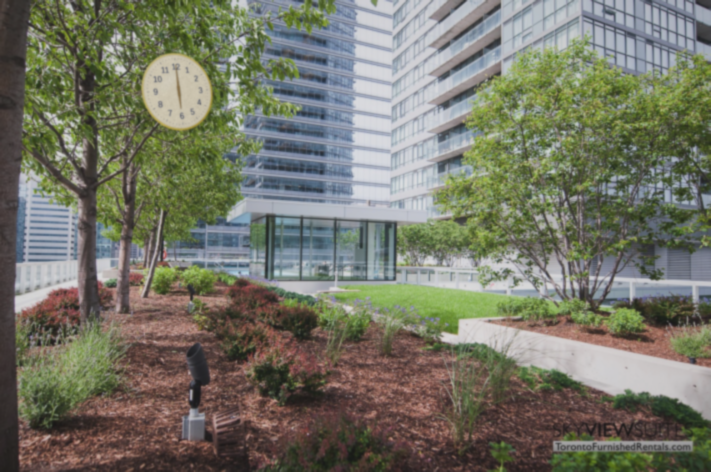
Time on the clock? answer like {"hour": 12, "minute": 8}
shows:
{"hour": 6, "minute": 0}
